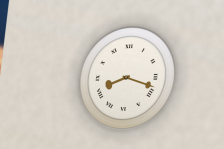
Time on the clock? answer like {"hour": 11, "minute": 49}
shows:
{"hour": 8, "minute": 18}
